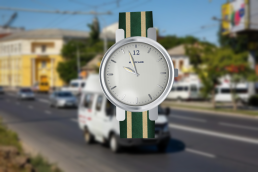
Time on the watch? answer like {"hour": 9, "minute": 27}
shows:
{"hour": 9, "minute": 57}
